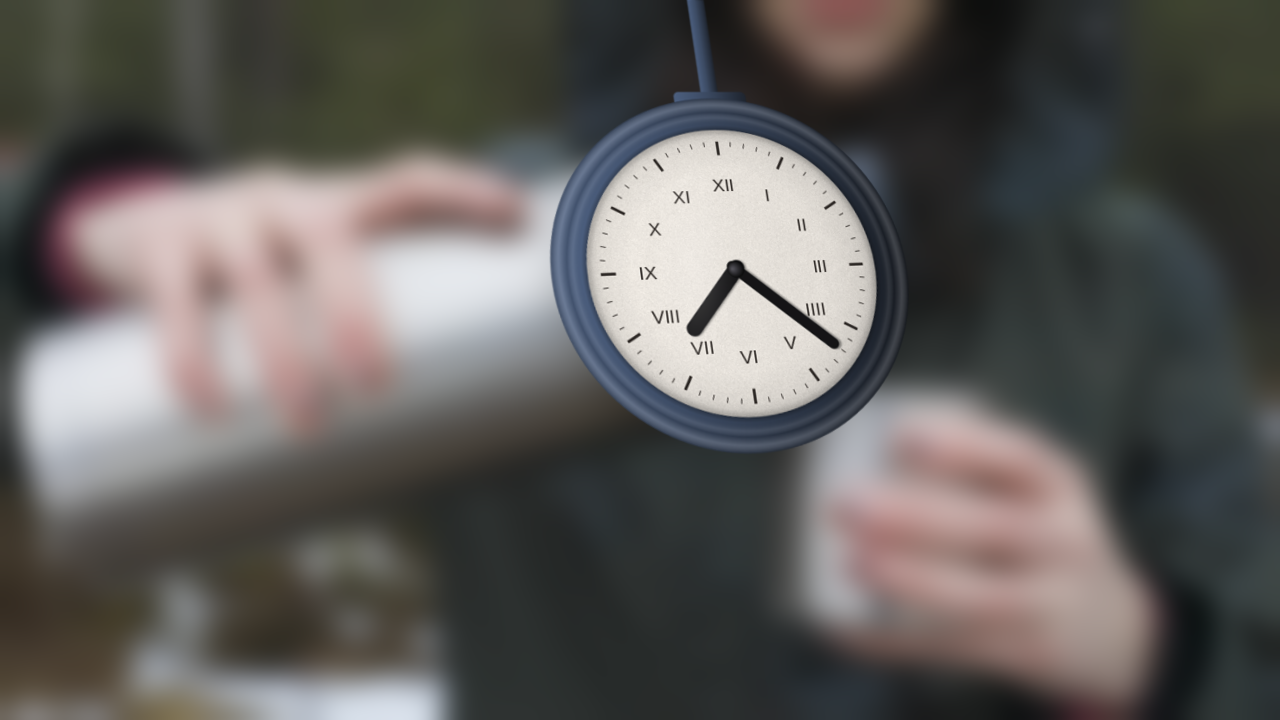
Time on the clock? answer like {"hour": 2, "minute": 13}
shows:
{"hour": 7, "minute": 22}
